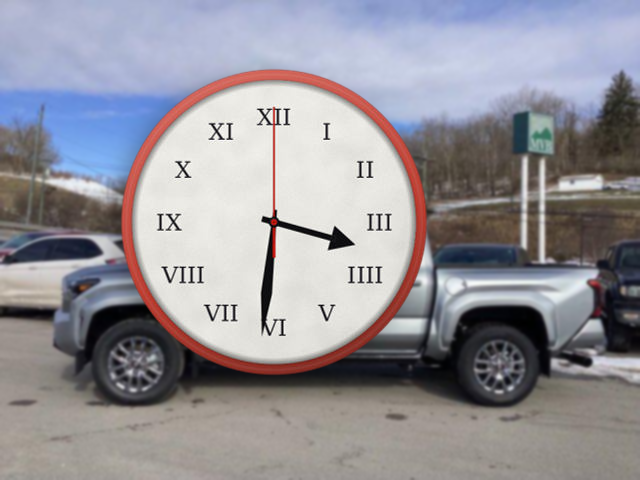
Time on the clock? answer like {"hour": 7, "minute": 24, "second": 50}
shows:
{"hour": 3, "minute": 31, "second": 0}
